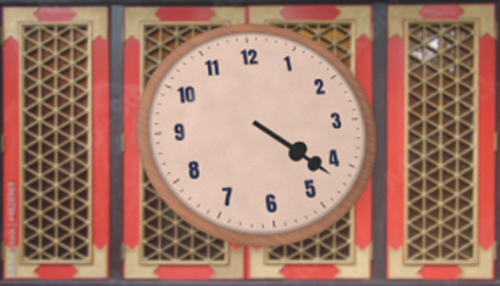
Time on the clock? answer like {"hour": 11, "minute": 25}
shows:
{"hour": 4, "minute": 22}
